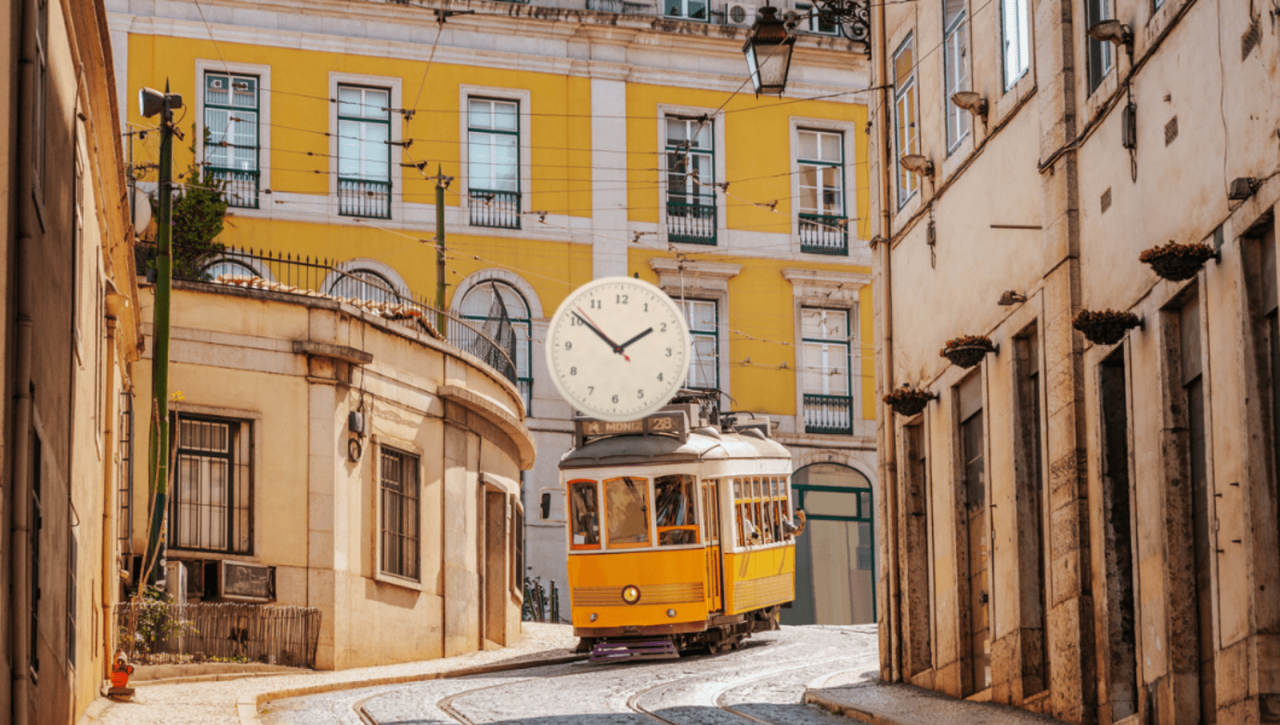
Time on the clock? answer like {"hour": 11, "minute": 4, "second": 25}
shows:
{"hour": 1, "minute": 50, "second": 52}
